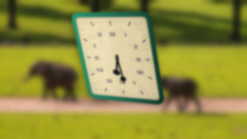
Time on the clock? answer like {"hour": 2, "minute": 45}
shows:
{"hour": 6, "minute": 29}
